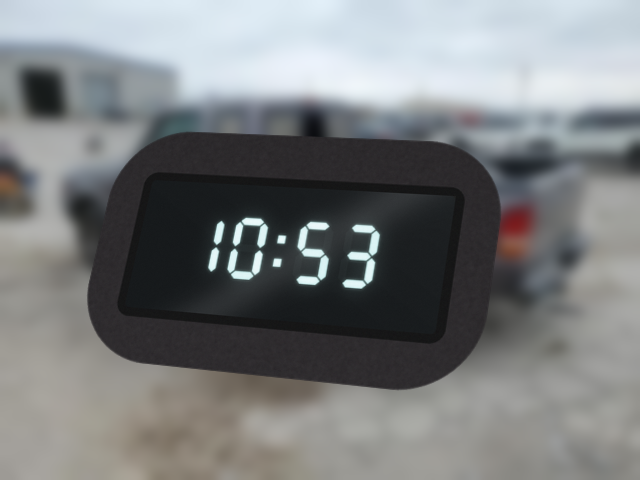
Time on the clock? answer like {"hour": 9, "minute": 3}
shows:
{"hour": 10, "minute": 53}
